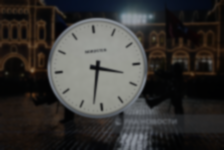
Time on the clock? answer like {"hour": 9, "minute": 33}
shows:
{"hour": 3, "minute": 32}
